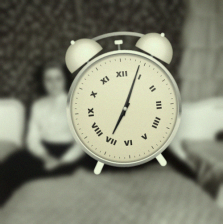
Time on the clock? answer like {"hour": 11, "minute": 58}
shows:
{"hour": 7, "minute": 4}
